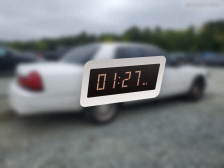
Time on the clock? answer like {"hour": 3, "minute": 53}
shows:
{"hour": 1, "minute": 27}
